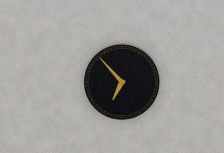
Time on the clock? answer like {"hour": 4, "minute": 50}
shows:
{"hour": 6, "minute": 53}
